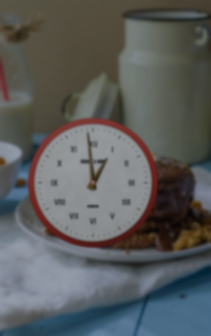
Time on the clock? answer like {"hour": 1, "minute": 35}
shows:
{"hour": 12, "minute": 59}
